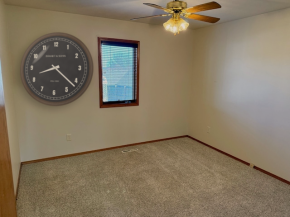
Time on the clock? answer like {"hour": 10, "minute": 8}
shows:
{"hour": 8, "minute": 22}
